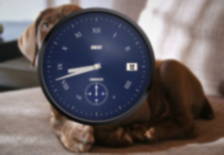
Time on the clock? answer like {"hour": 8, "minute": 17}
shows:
{"hour": 8, "minute": 42}
